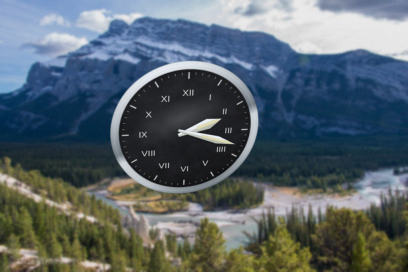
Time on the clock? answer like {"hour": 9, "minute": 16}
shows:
{"hour": 2, "minute": 18}
